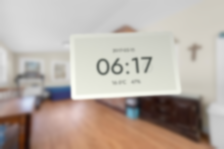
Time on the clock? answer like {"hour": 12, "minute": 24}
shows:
{"hour": 6, "minute": 17}
